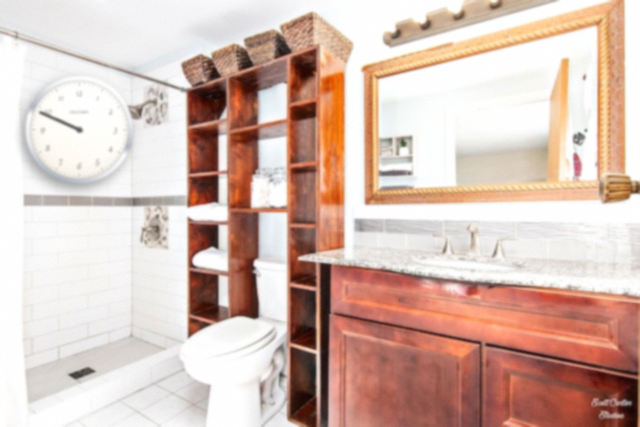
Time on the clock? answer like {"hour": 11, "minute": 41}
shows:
{"hour": 9, "minute": 49}
